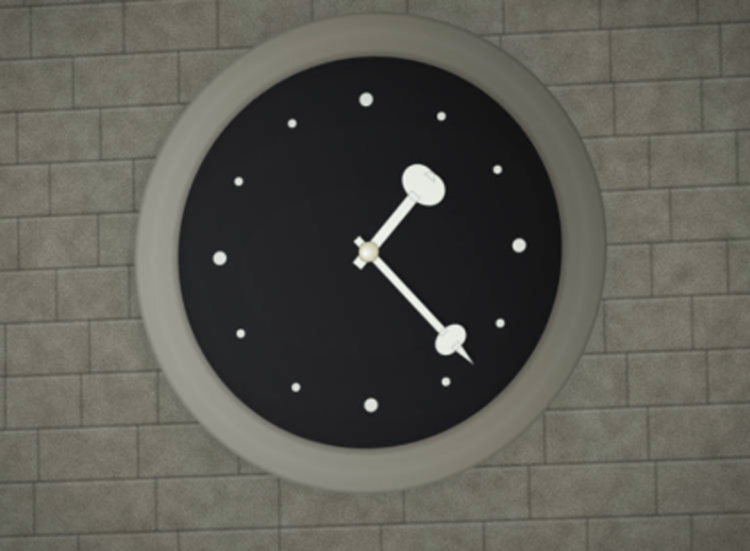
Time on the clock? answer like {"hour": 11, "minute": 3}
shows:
{"hour": 1, "minute": 23}
